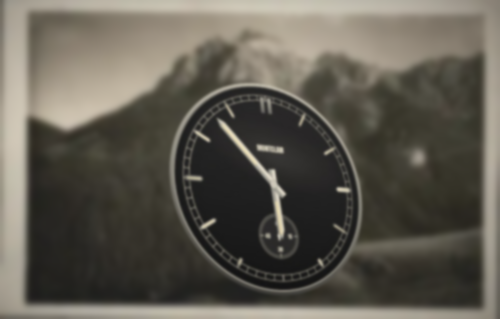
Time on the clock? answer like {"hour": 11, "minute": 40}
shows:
{"hour": 5, "minute": 53}
